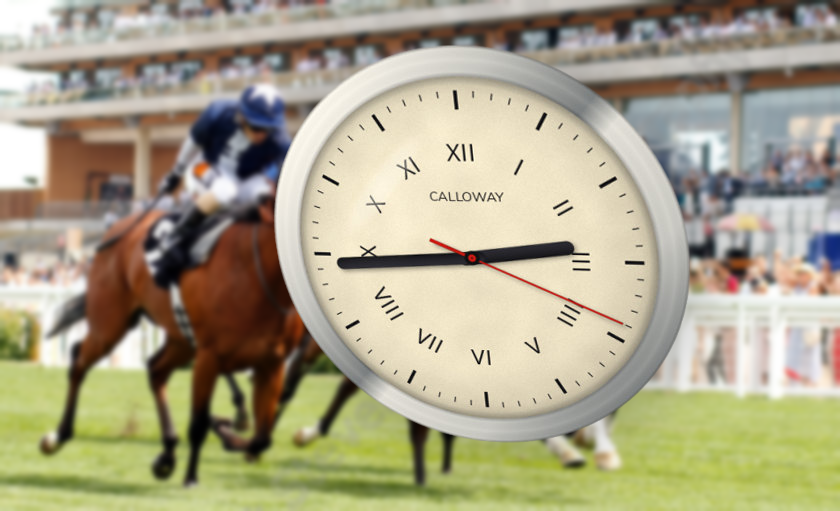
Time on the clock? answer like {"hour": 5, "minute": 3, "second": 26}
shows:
{"hour": 2, "minute": 44, "second": 19}
